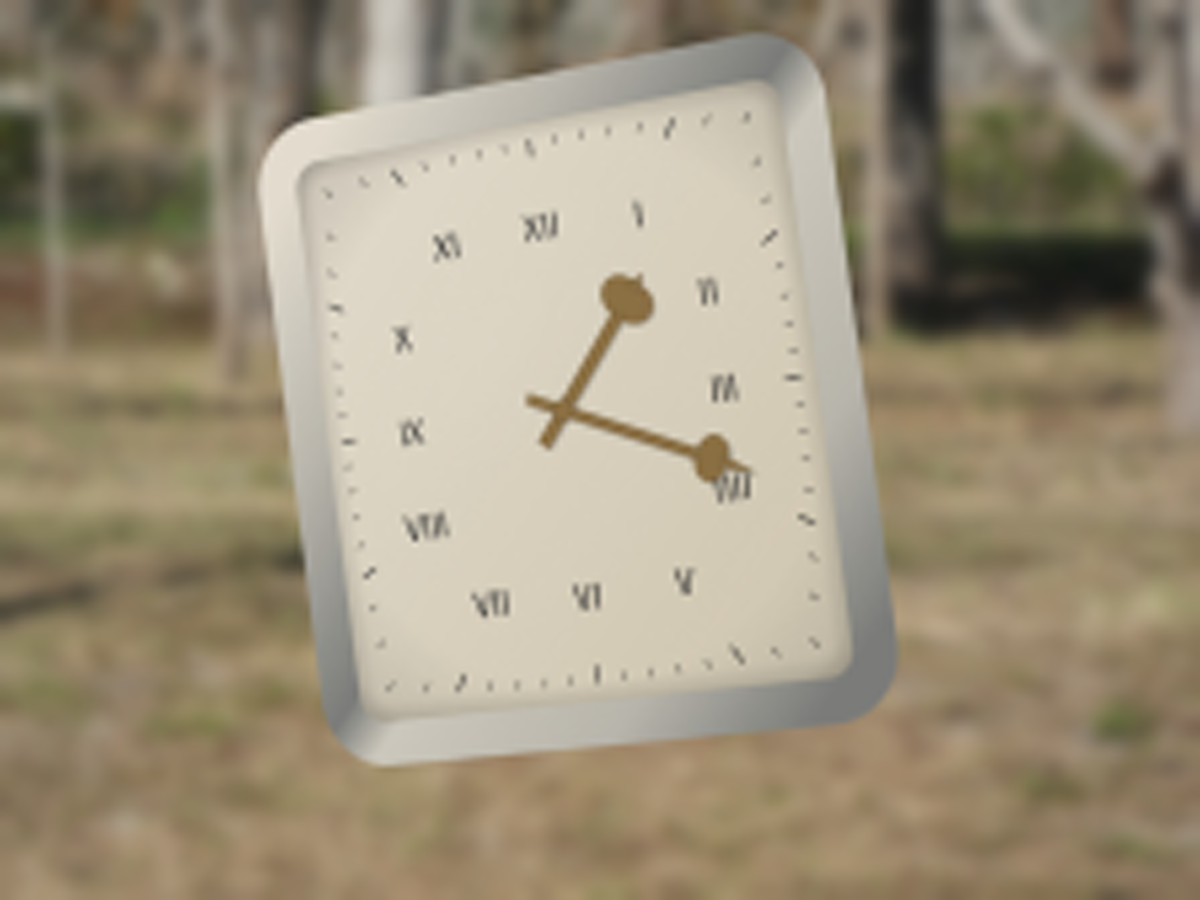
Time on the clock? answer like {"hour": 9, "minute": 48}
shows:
{"hour": 1, "minute": 19}
